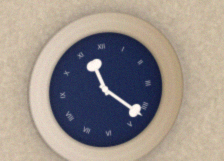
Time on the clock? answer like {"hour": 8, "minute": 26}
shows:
{"hour": 11, "minute": 22}
